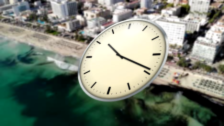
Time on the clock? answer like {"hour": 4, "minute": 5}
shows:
{"hour": 10, "minute": 19}
